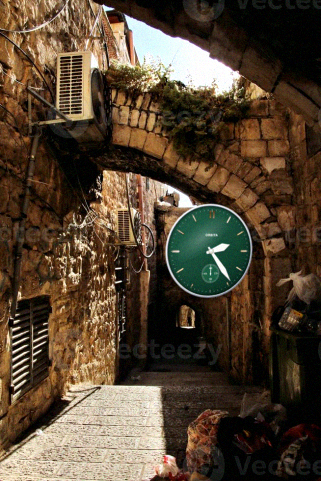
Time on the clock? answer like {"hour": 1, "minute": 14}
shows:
{"hour": 2, "minute": 24}
